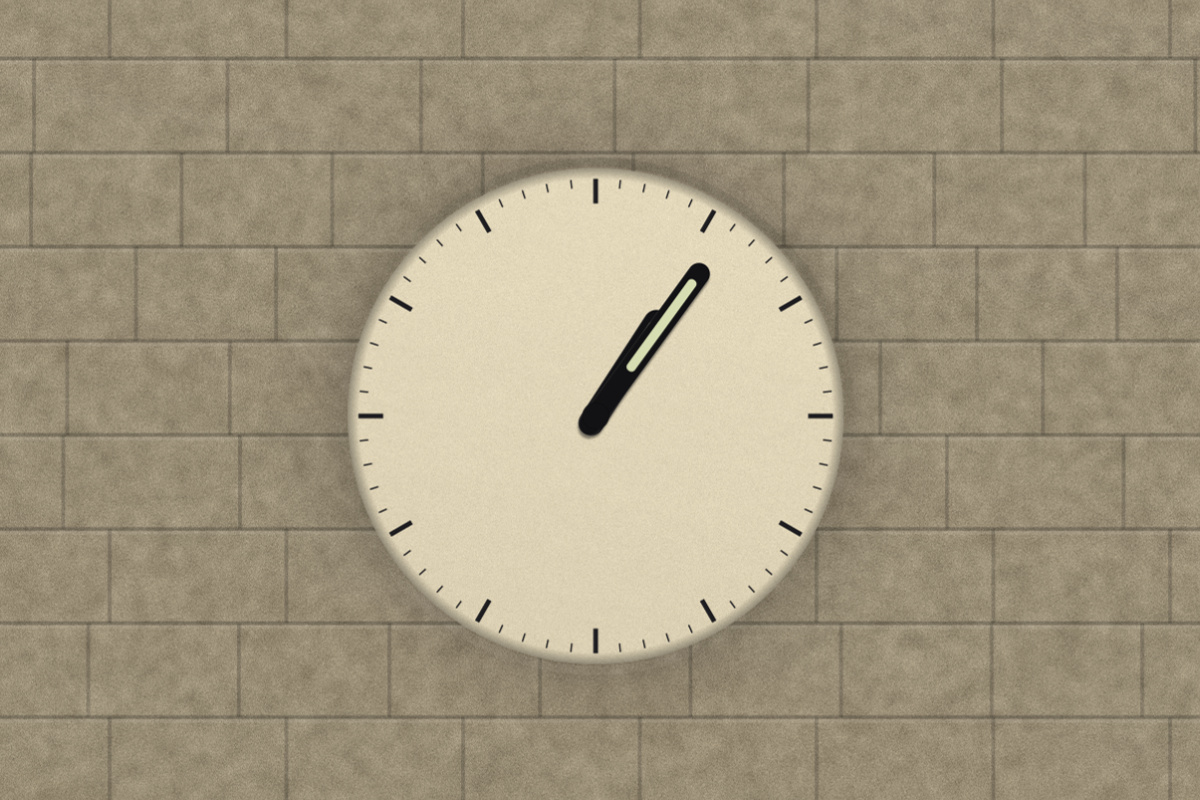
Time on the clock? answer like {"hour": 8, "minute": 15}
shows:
{"hour": 1, "minute": 6}
